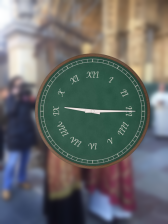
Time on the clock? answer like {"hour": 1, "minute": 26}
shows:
{"hour": 9, "minute": 15}
